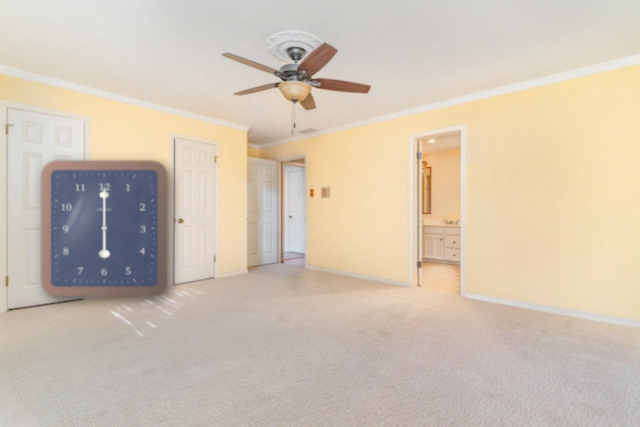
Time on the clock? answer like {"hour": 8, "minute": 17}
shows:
{"hour": 6, "minute": 0}
